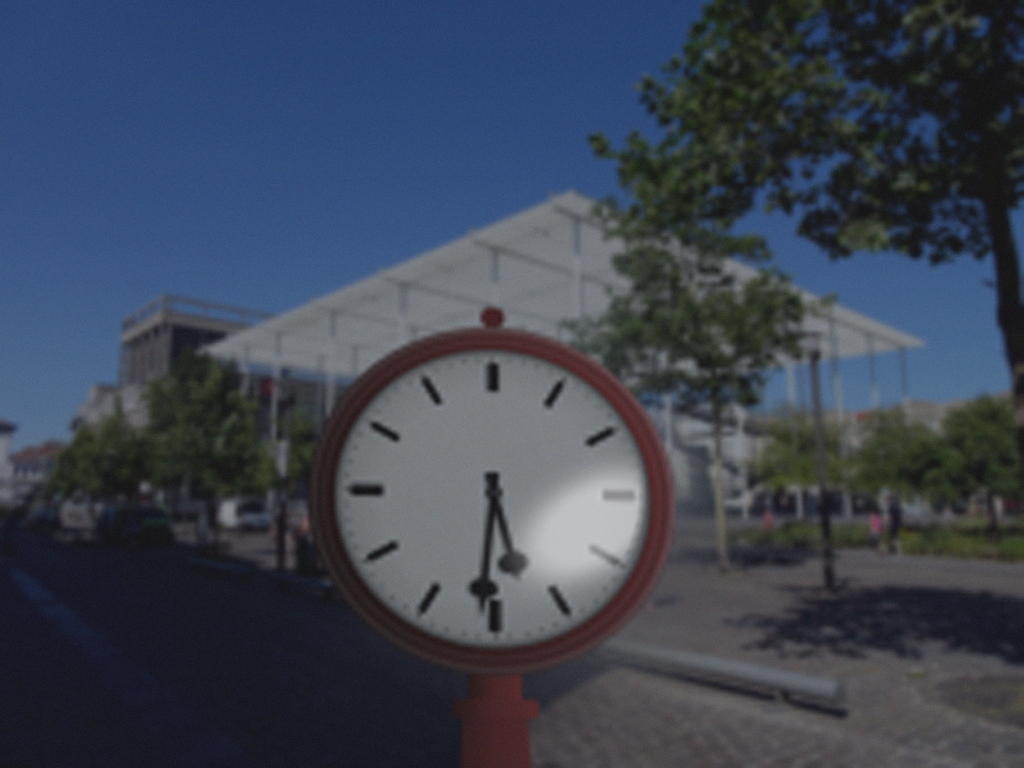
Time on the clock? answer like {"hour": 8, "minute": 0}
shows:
{"hour": 5, "minute": 31}
